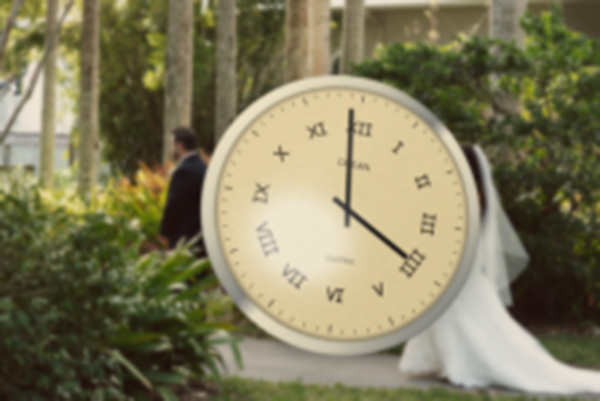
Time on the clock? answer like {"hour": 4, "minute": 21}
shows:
{"hour": 3, "minute": 59}
